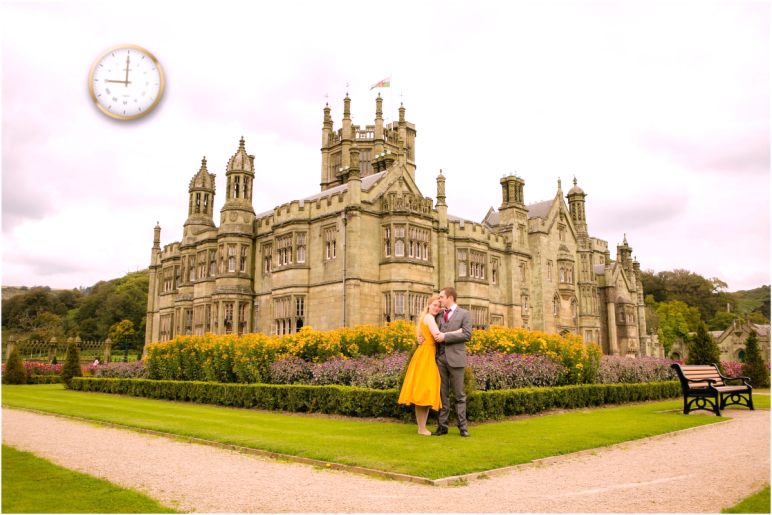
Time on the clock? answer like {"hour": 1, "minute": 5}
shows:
{"hour": 9, "minute": 0}
